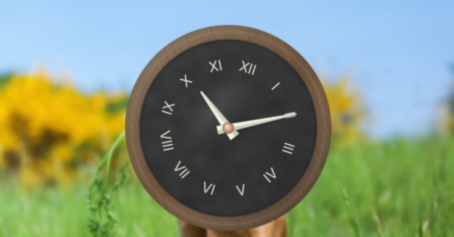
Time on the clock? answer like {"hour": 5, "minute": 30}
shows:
{"hour": 10, "minute": 10}
